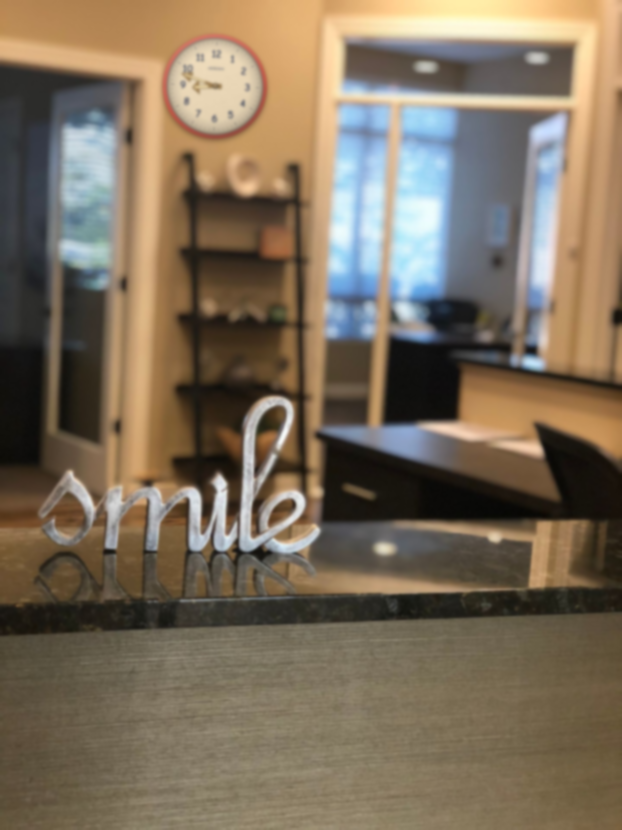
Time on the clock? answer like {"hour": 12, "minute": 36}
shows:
{"hour": 8, "minute": 48}
